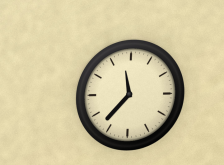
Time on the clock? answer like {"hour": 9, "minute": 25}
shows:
{"hour": 11, "minute": 37}
